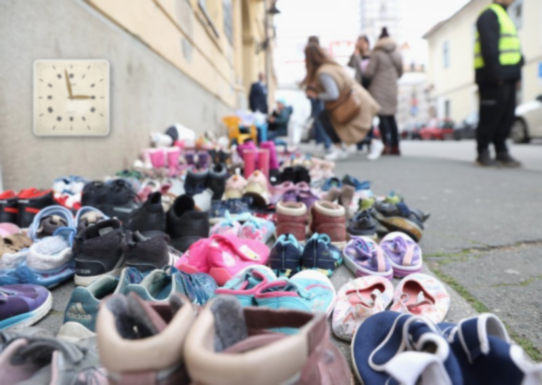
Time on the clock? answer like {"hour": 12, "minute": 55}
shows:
{"hour": 2, "minute": 58}
